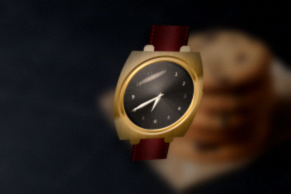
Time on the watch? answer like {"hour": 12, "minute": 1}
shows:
{"hour": 6, "minute": 40}
